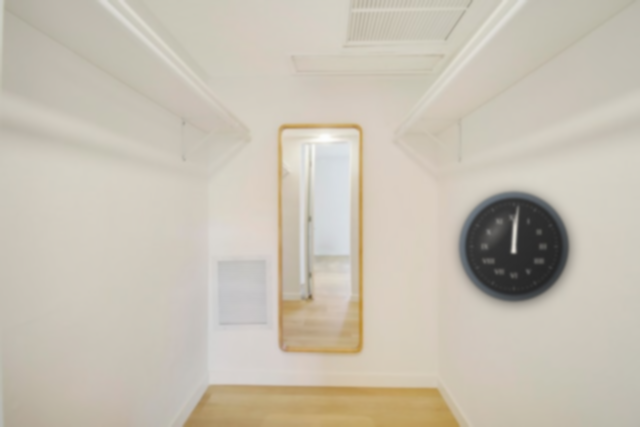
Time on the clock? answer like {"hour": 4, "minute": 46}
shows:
{"hour": 12, "minute": 1}
